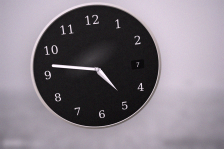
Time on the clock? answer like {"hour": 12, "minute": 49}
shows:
{"hour": 4, "minute": 47}
